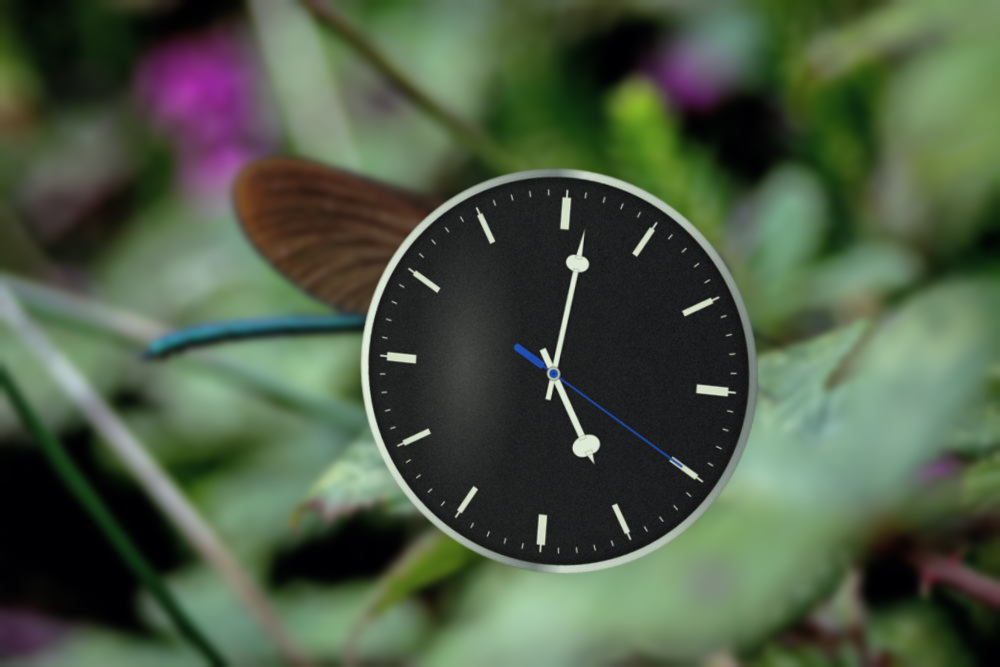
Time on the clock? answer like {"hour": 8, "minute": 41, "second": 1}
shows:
{"hour": 5, "minute": 1, "second": 20}
